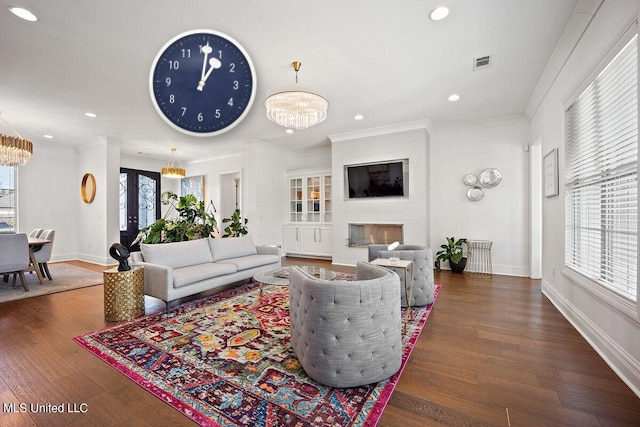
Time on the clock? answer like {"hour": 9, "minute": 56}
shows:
{"hour": 1, "minute": 1}
